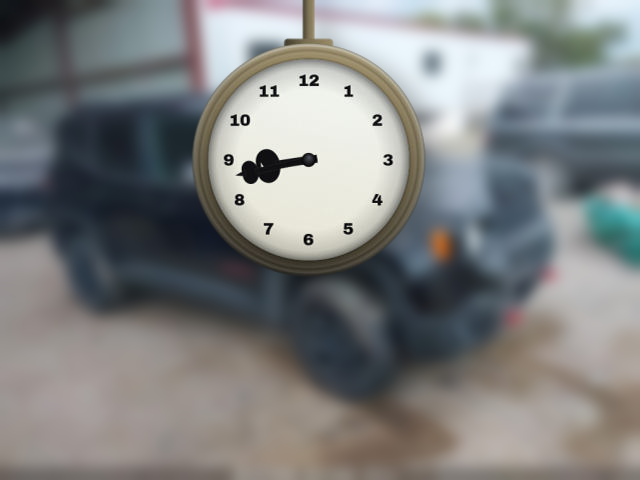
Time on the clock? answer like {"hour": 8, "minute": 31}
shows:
{"hour": 8, "minute": 43}
